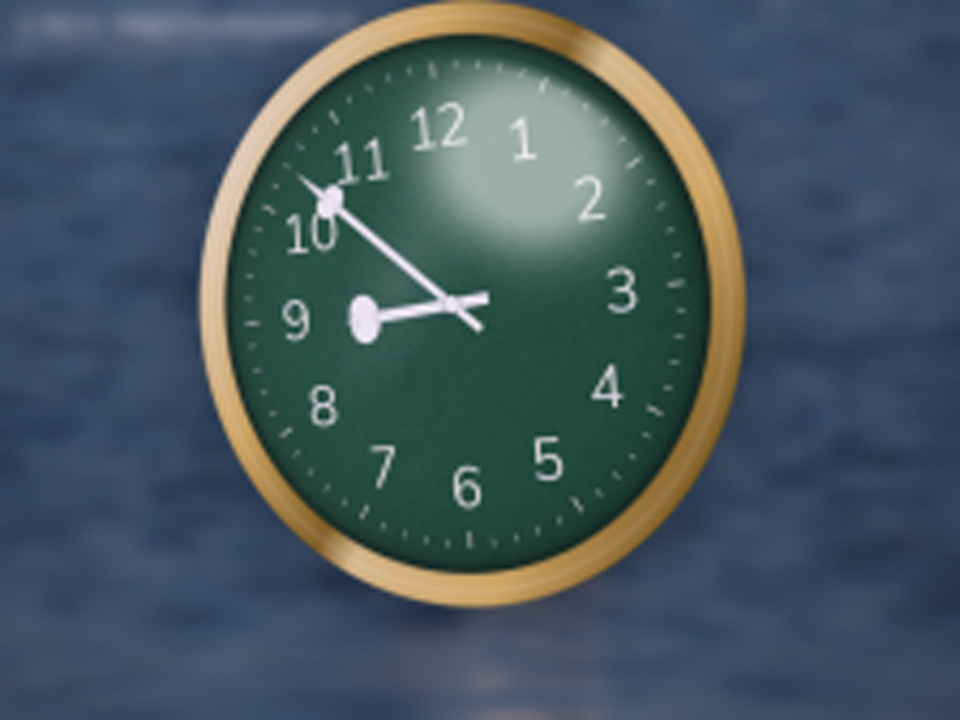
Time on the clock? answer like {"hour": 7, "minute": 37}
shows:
{"hour": 8, "minute": 52}
